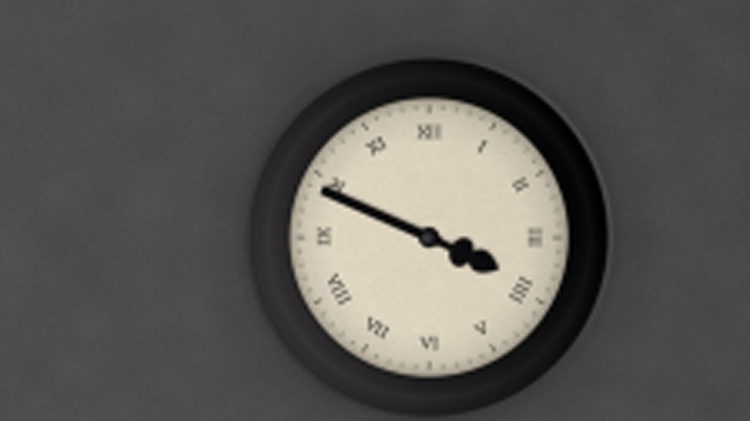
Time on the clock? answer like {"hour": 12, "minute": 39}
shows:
{"hour": 3, "minute": 49}
